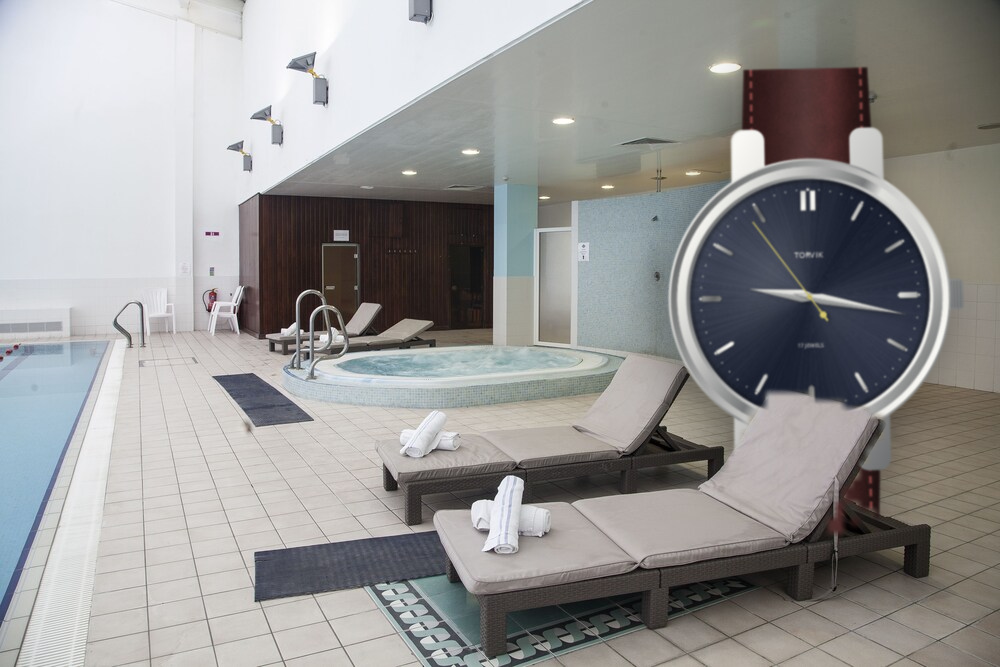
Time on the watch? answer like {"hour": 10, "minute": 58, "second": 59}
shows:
{"hour": 9, "minute": 16, "second": 54}
